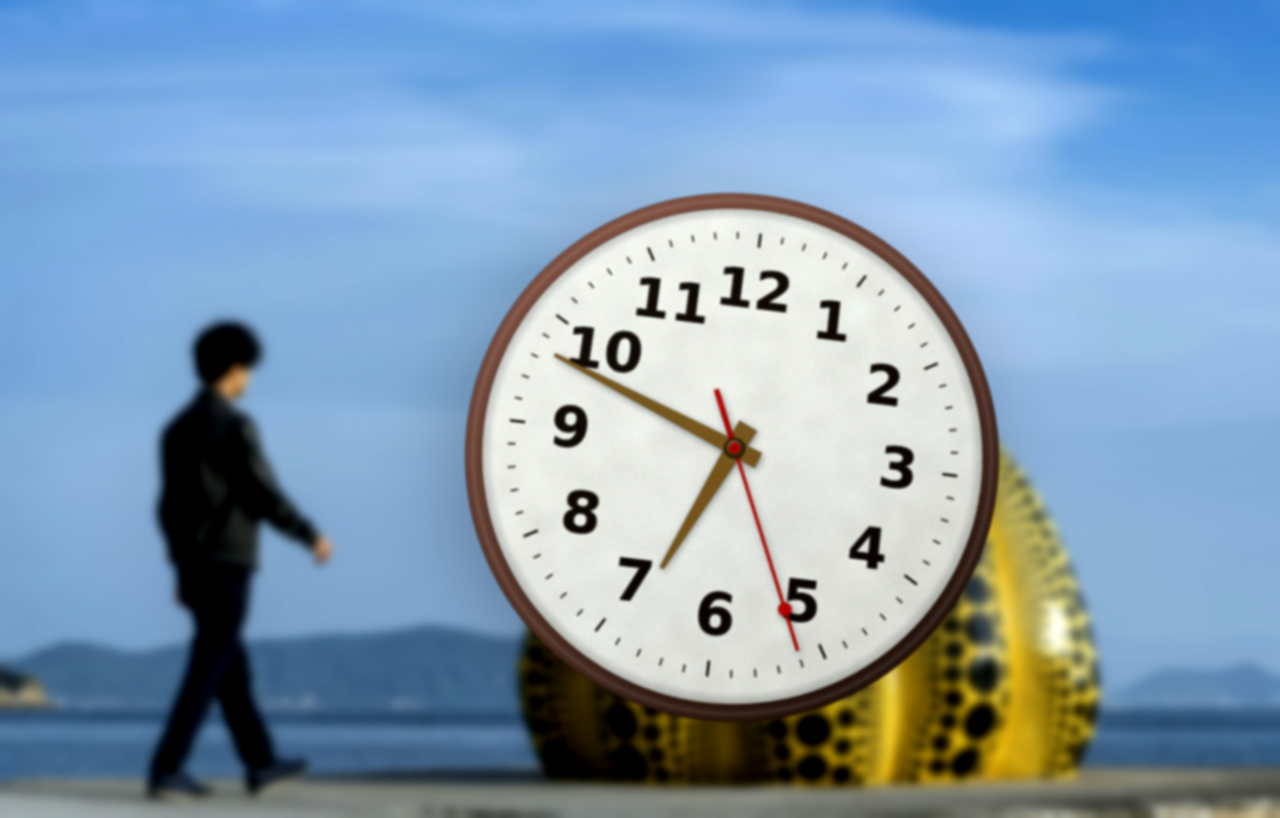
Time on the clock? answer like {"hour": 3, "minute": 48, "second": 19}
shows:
{"hour": 6, "minute": 48, "second": 26}
